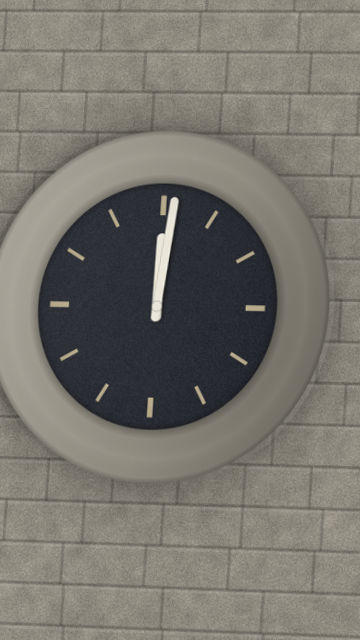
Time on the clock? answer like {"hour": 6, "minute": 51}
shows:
{"hour": 12, "minute": 1}
